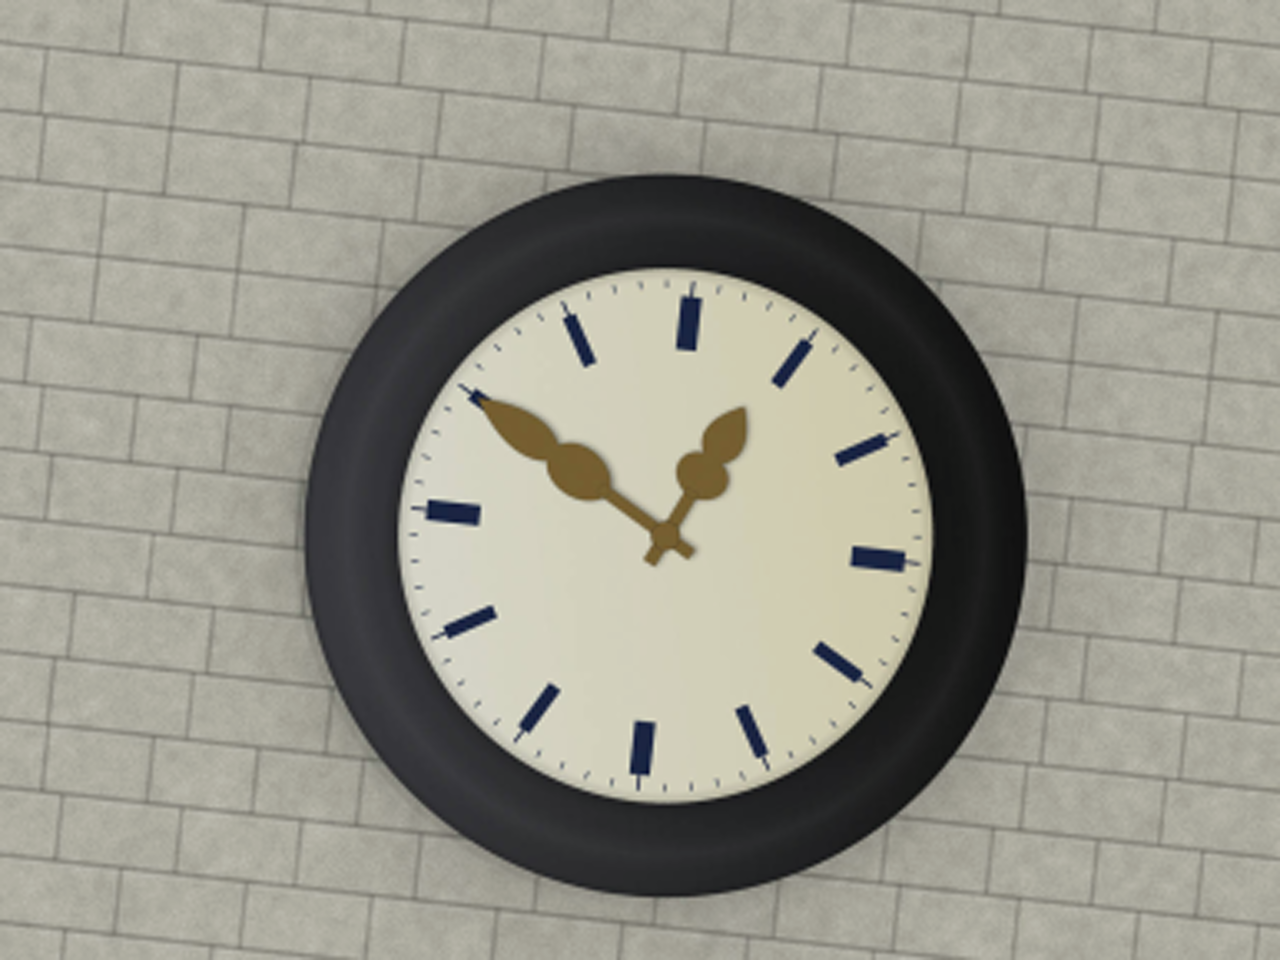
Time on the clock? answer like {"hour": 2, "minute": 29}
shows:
{"hour": 12, "minute": 50}
